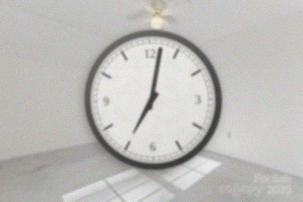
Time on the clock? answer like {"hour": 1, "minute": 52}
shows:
{"hour": 7, "minute": 2}
